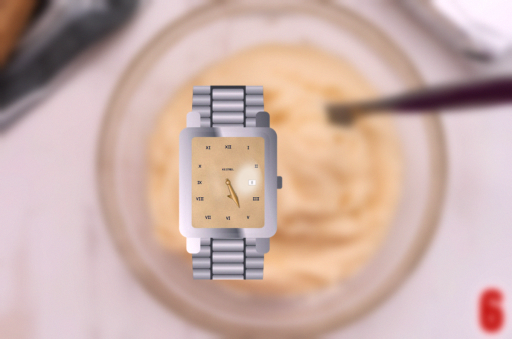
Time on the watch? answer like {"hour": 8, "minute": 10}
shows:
{"hour": 5, "minute": 26}
